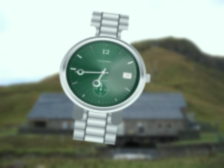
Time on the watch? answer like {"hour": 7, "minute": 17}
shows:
{"hour": 6, "minute": 44}
